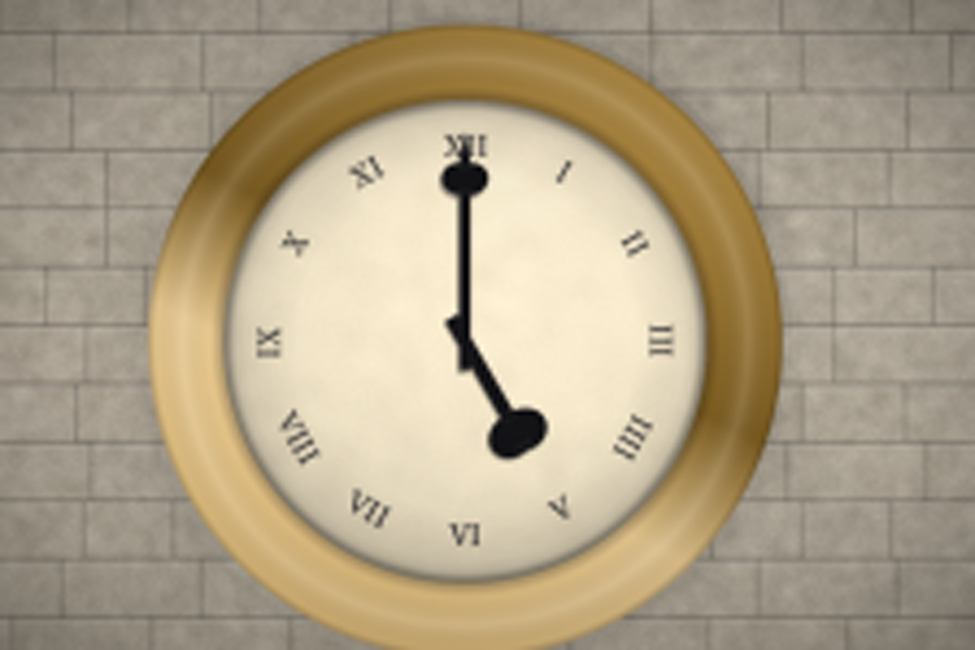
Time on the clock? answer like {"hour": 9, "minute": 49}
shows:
{"hour": 5, "minute": 0}
